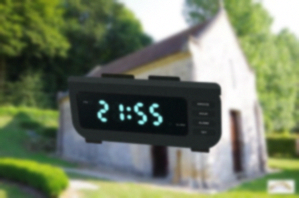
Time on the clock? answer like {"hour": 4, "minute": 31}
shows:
{"hour": 21, "minute": 55}
